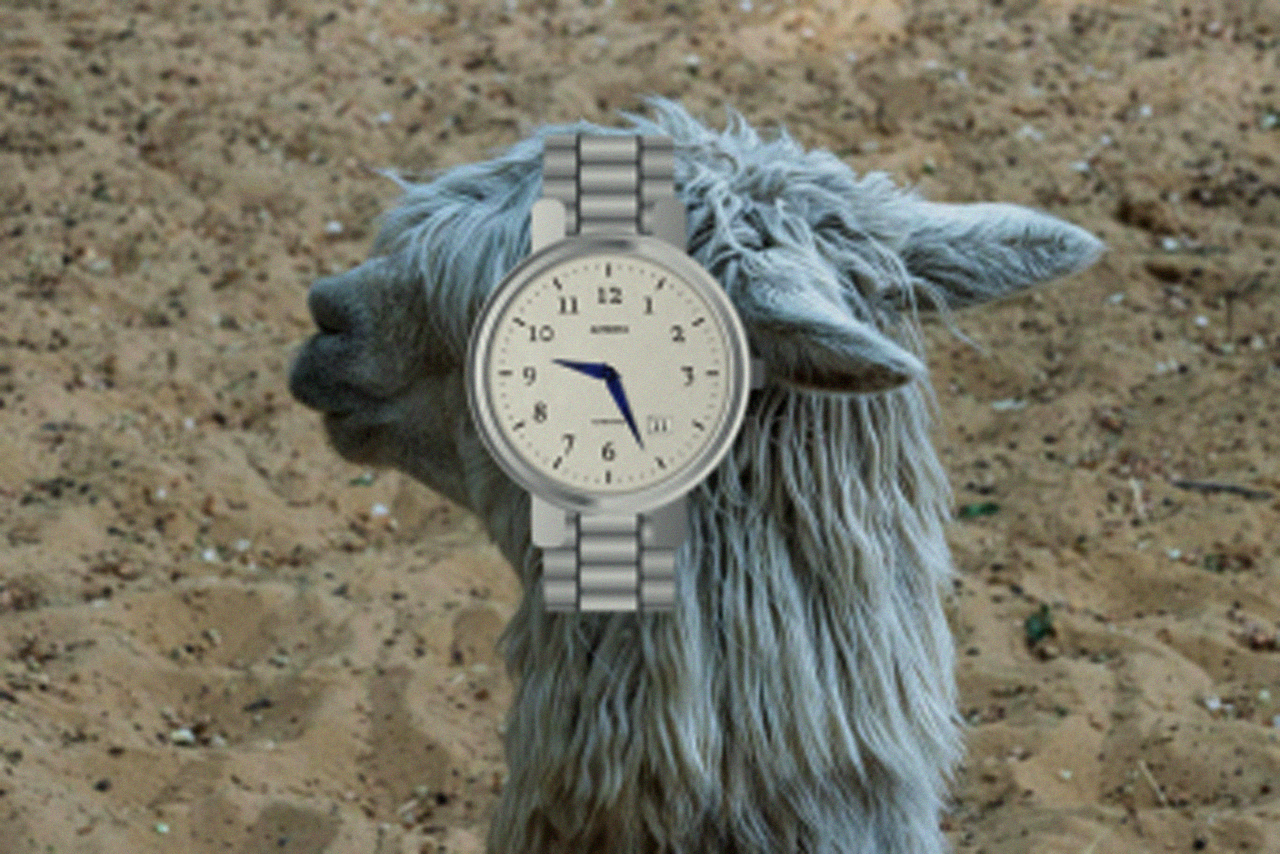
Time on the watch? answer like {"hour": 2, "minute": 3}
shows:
{"hour": 9, "minute": 26}
